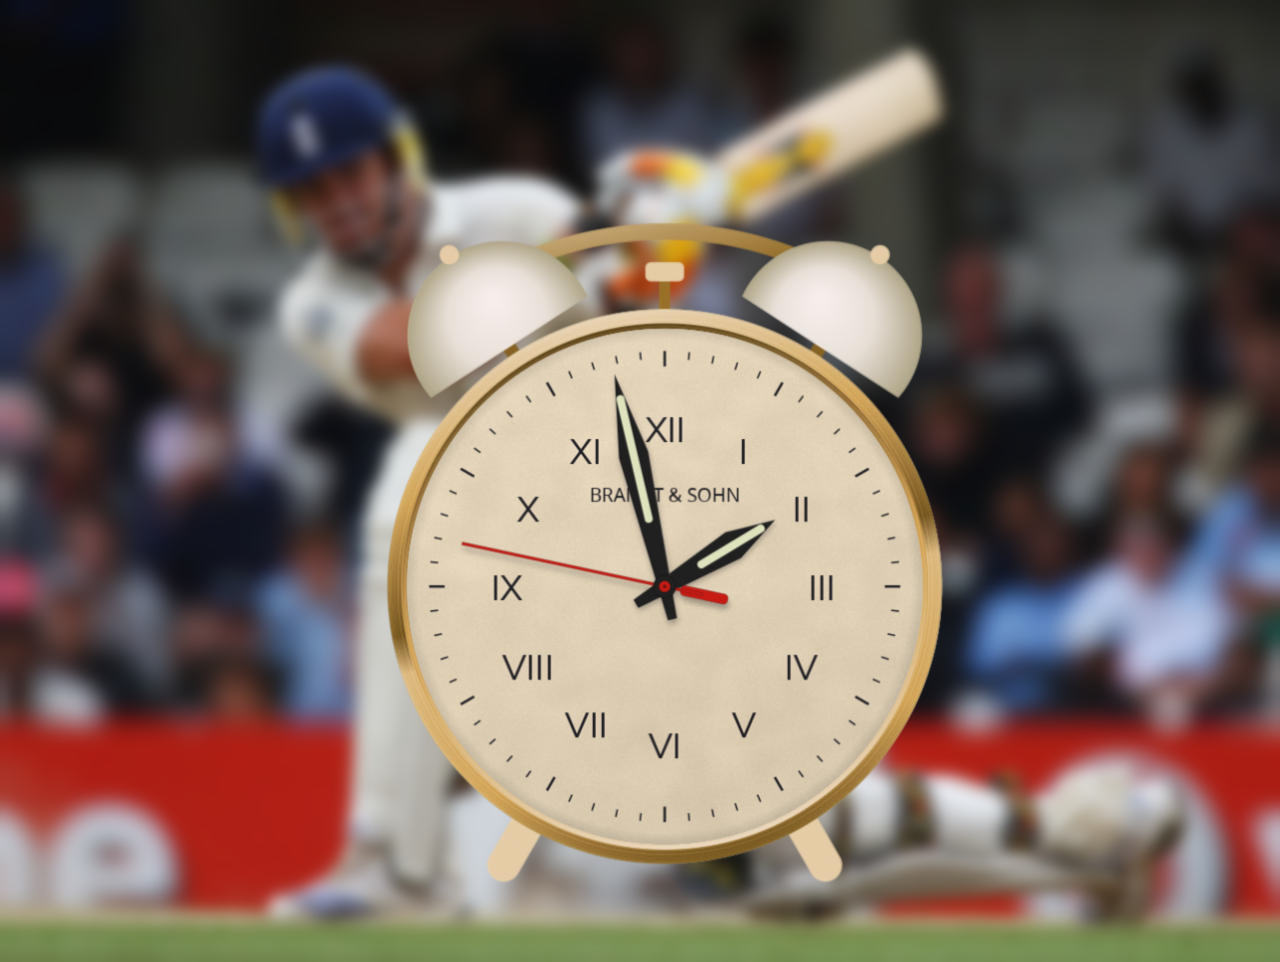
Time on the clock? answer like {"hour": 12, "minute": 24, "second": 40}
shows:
{"hour": 1, "minute": 57, "second": 47}
